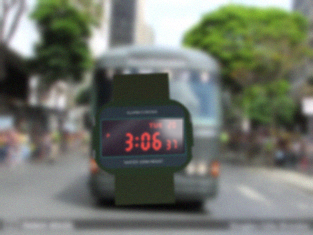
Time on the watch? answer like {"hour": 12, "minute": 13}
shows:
{"hour": 3, "minute": 6}
